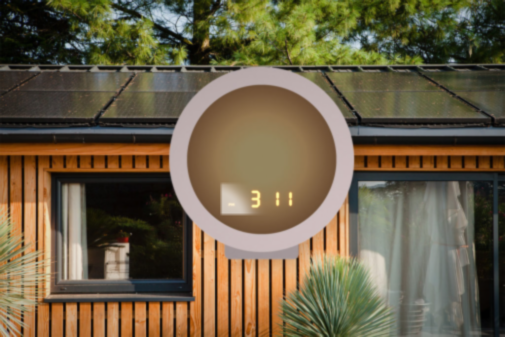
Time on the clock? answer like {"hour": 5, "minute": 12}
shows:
{"hour": 3, "minute": 11}
